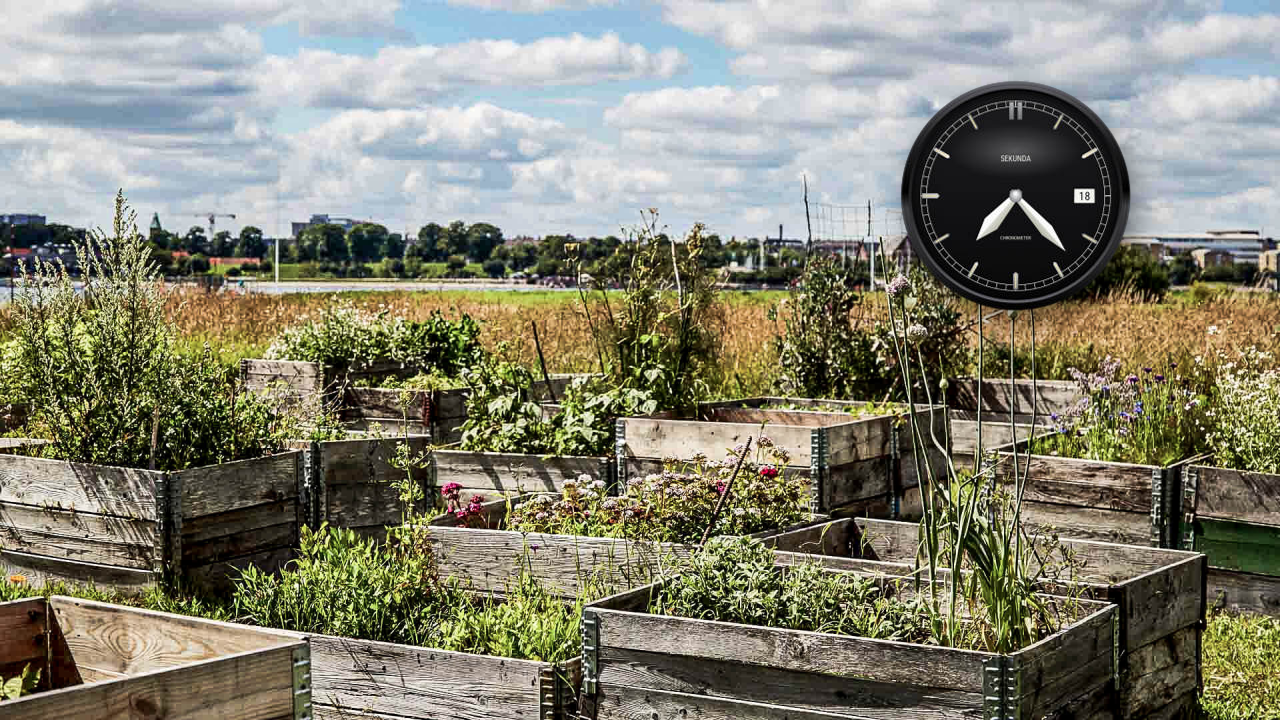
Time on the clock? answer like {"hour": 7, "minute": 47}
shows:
{"hour": 7, "minute": 23}
